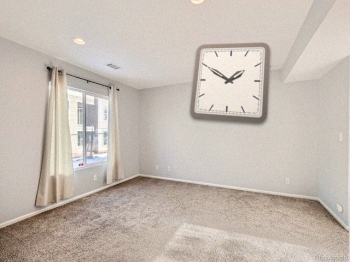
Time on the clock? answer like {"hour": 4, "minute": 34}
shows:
{"hour": 1, "minute": 50}
